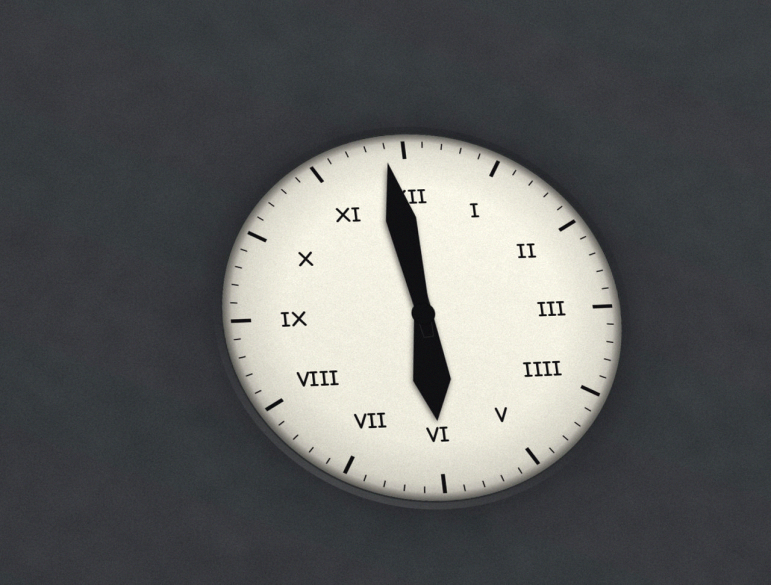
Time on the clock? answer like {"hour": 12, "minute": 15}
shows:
{"hour": 5, "minute": 59}
